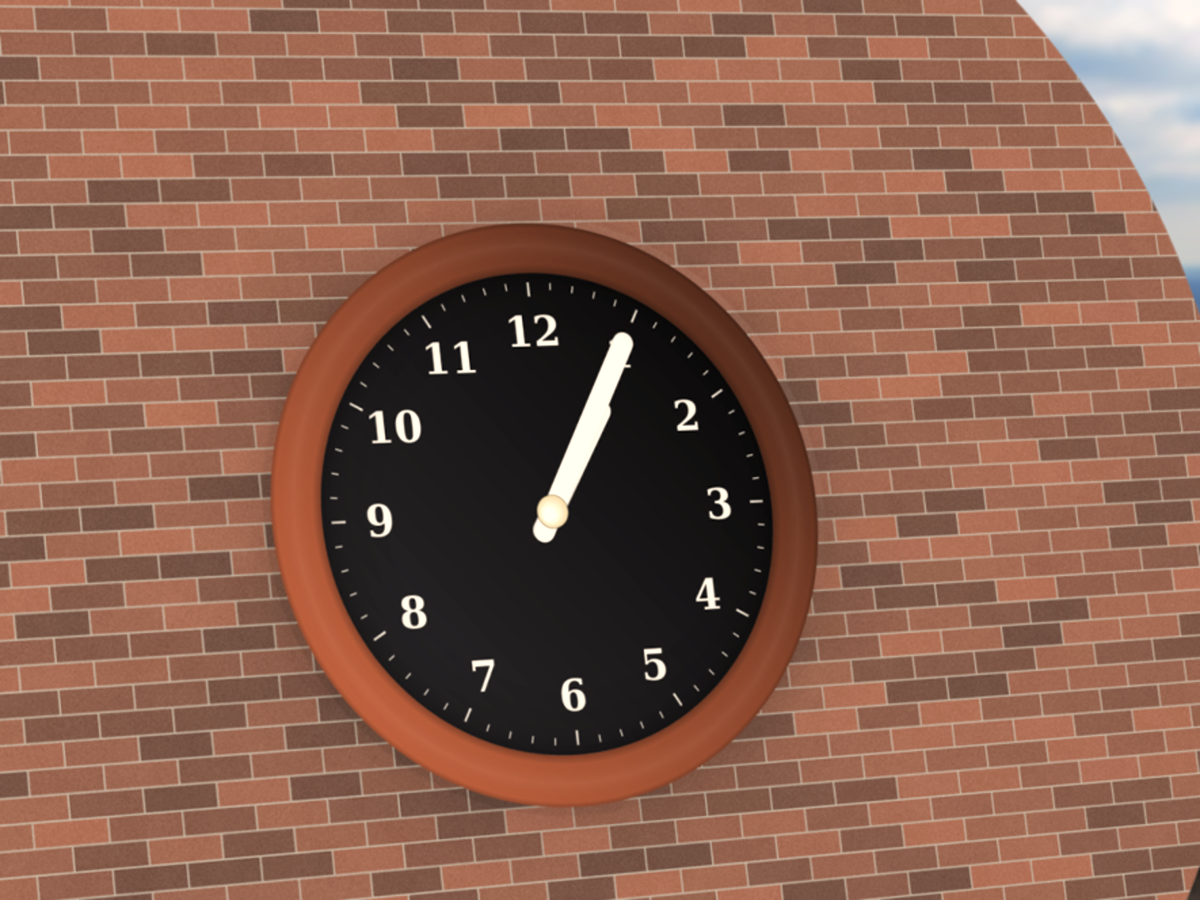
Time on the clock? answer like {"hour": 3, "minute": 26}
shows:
{"hour": 1, "minute": 5}
